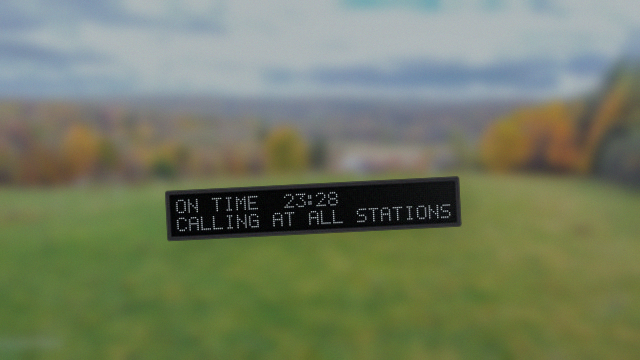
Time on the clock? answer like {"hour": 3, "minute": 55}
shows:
{"hour": 23, "minute": 28}
